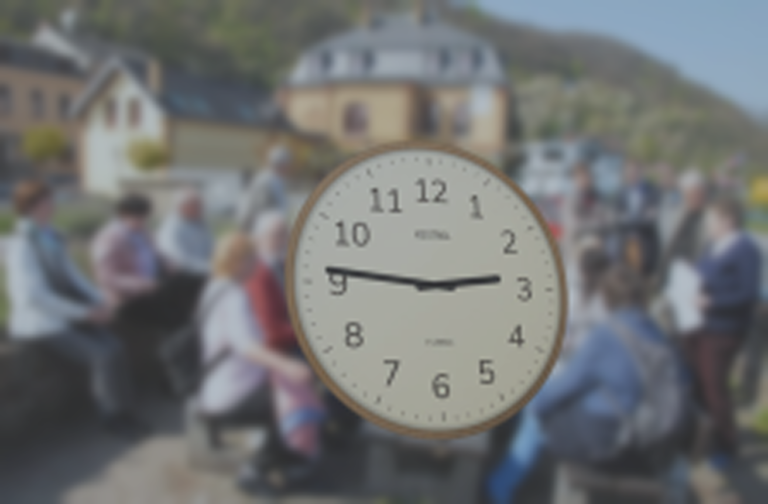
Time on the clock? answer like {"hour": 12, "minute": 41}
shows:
{"hour": 2, "minute": 46}
